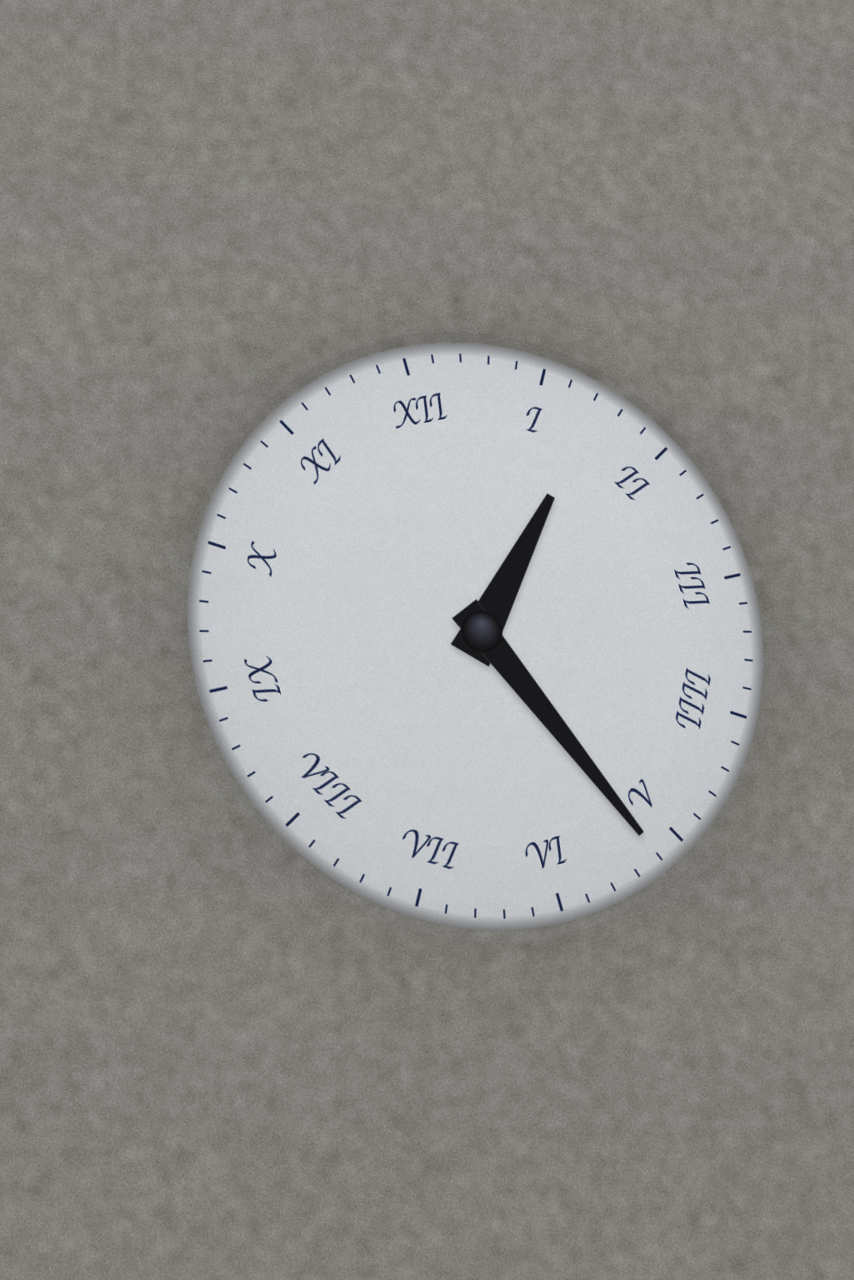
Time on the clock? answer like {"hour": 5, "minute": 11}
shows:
{"hour": 1, "minute": 26}
